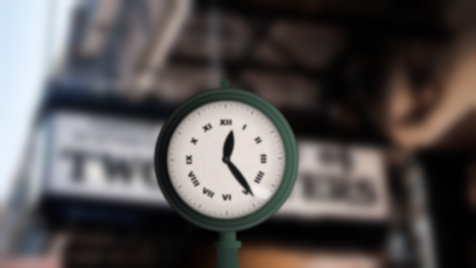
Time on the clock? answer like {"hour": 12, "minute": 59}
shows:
{"hour": 12, "minute": 24}
